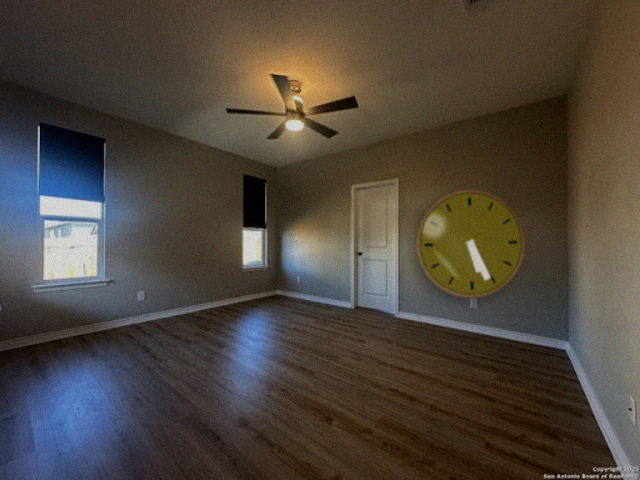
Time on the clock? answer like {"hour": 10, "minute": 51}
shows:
{"hour": 5, "minute": 26}
